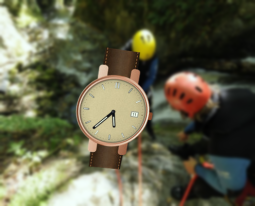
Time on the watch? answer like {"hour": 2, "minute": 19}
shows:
{"hour": 5, "minute": 37}
